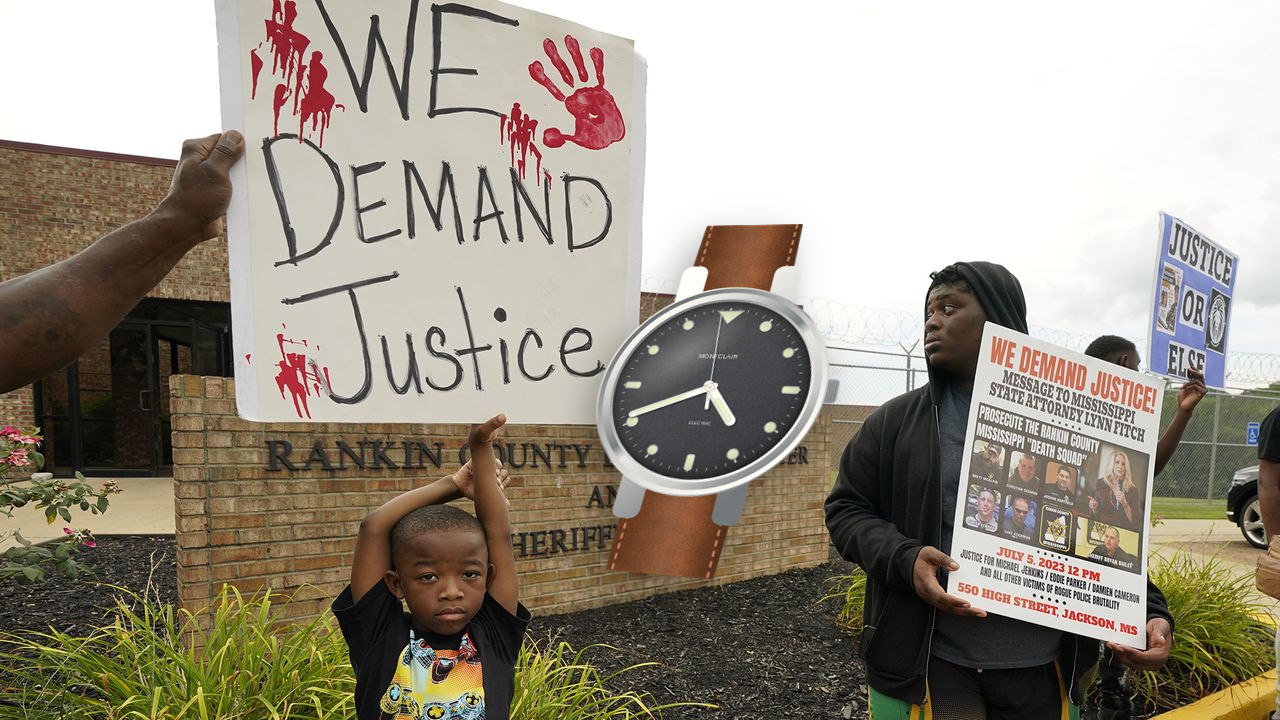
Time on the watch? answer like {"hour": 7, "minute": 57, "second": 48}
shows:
{"hour": 4, "minute": 40, "second": 59}
